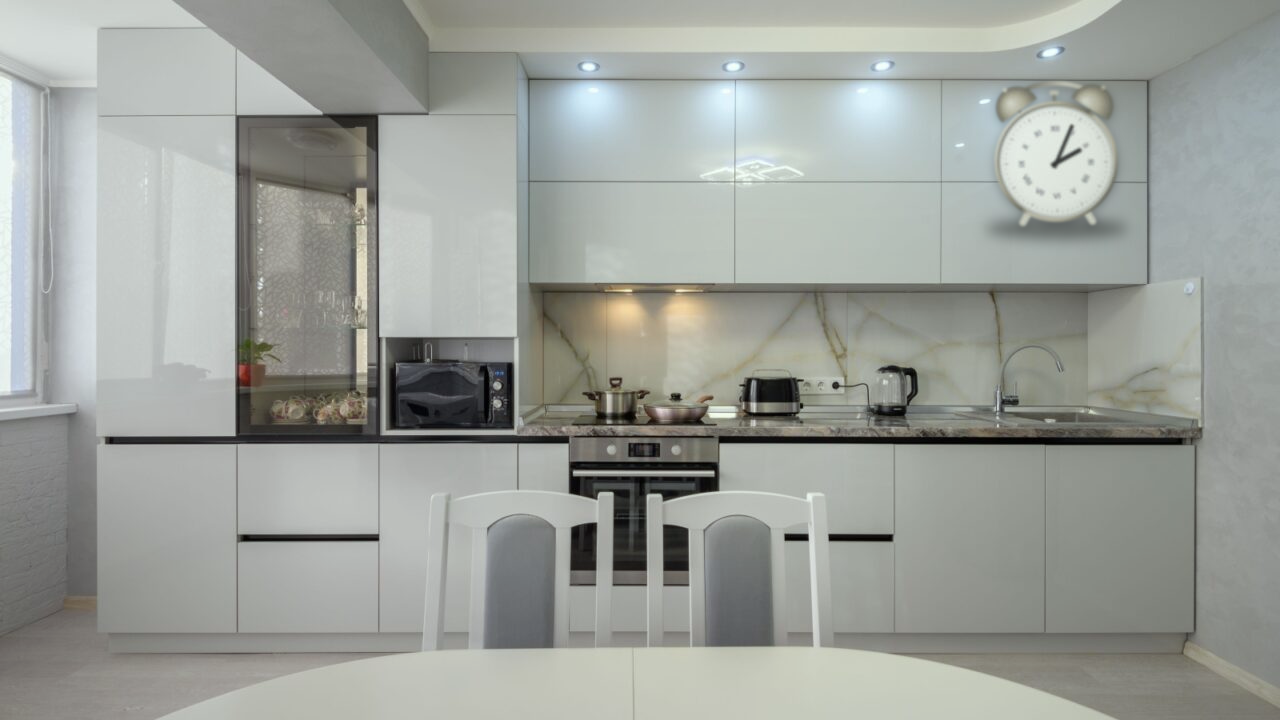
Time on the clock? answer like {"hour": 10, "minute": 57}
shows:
{"hour": 2, "minute": 4}
